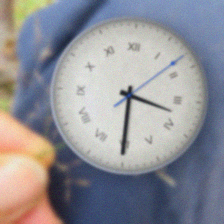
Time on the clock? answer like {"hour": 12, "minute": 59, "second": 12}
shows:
{"hour": 3, "minute": 30, "second": 8}
